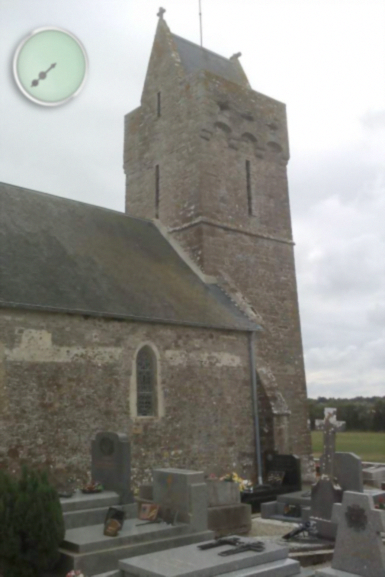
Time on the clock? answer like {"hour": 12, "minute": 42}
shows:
{"hour": 7, "minute": 38}
